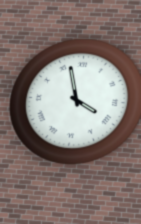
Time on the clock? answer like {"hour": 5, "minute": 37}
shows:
{"hour": 3, "minute": 57}
